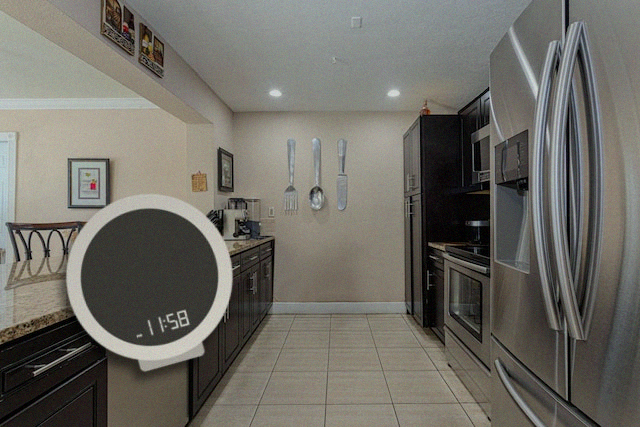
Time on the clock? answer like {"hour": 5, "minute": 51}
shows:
{"hour": 11, "minute": 58}
